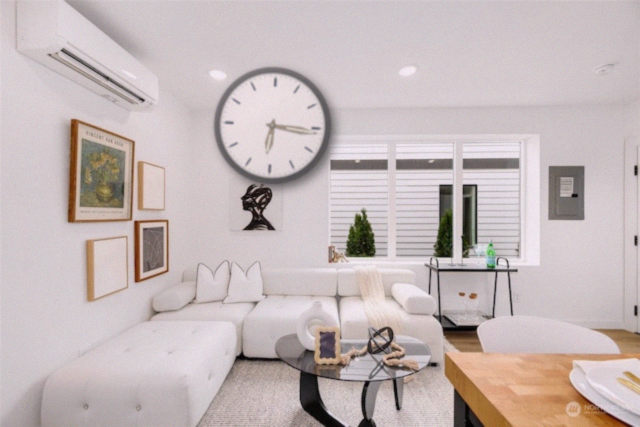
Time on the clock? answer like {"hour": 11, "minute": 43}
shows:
{"hour": 6, "minute": 16}
